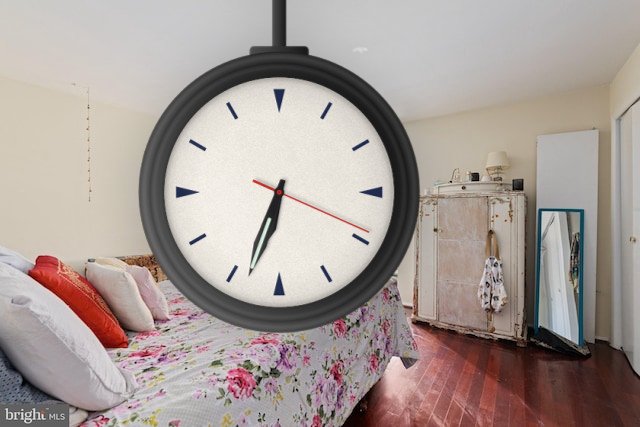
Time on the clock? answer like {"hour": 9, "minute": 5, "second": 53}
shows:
{"hour": 6, "minute": 33, "second": 19}
